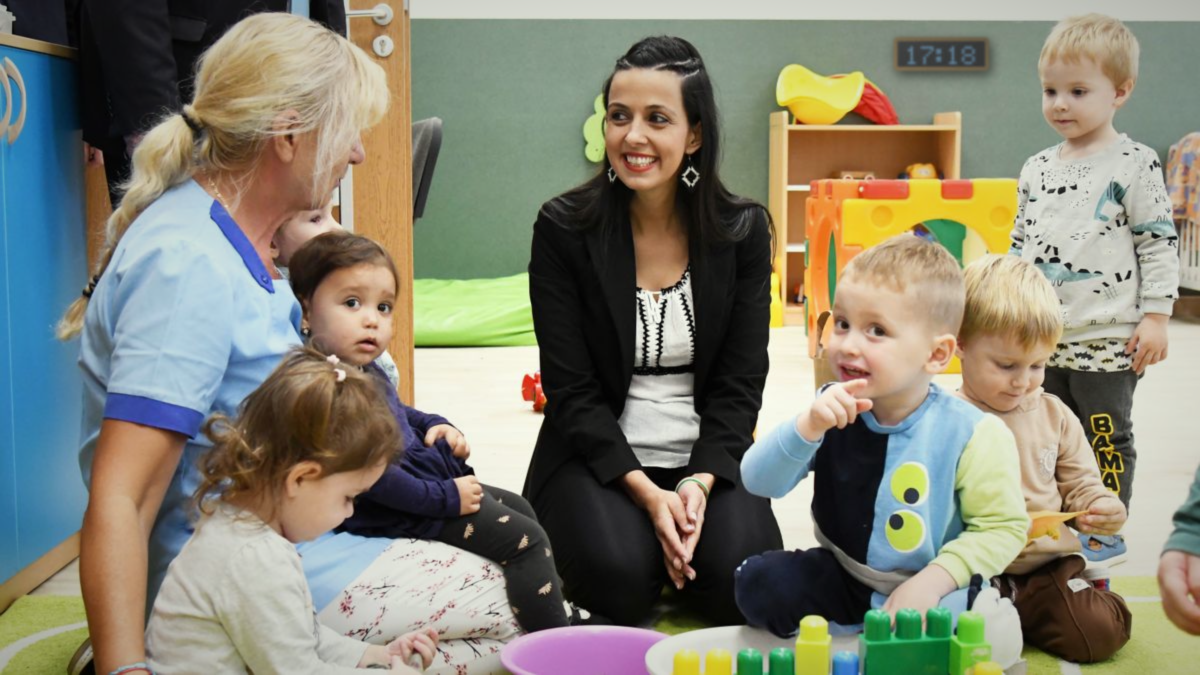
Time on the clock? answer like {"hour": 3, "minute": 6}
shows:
{"hour": 17, "minute": 18}
